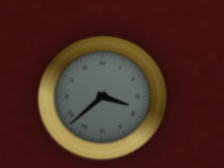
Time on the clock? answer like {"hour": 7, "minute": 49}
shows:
{"hour": 3, "minute": 38}
